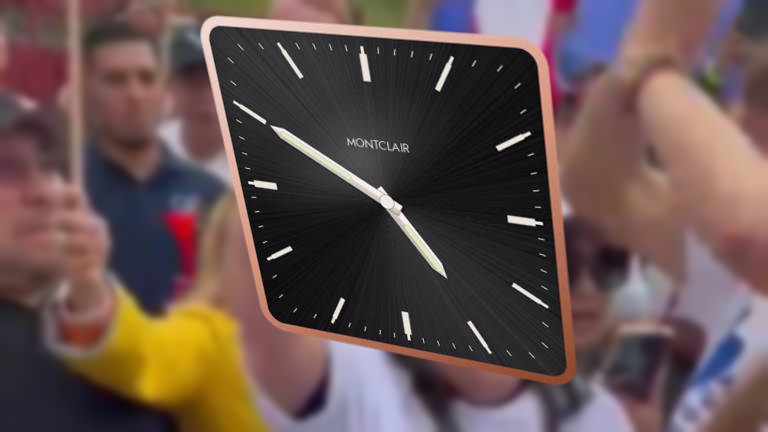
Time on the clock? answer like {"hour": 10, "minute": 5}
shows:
{"hour": 4, "minute": 50}
